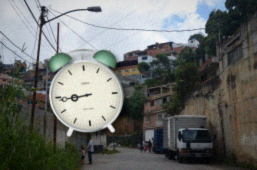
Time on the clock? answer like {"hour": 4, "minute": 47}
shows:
{"hour": 8, "minute": 44}
